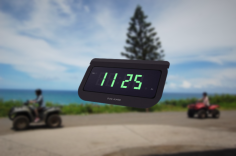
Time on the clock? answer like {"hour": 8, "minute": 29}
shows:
{"hour": 11, "minute": 25}
